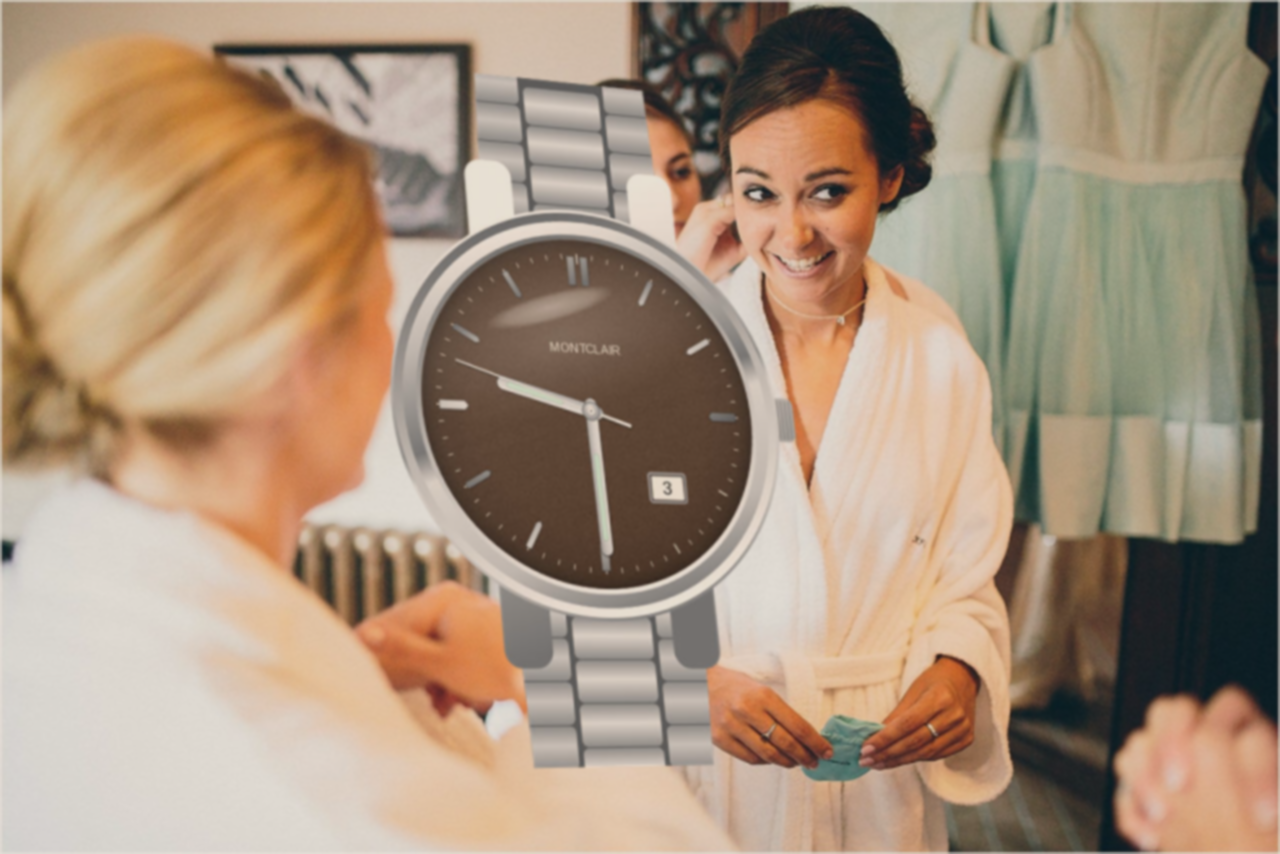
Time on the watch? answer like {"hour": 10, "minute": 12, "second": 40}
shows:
{"hour": 9, "minute": 29, "second": 48}
